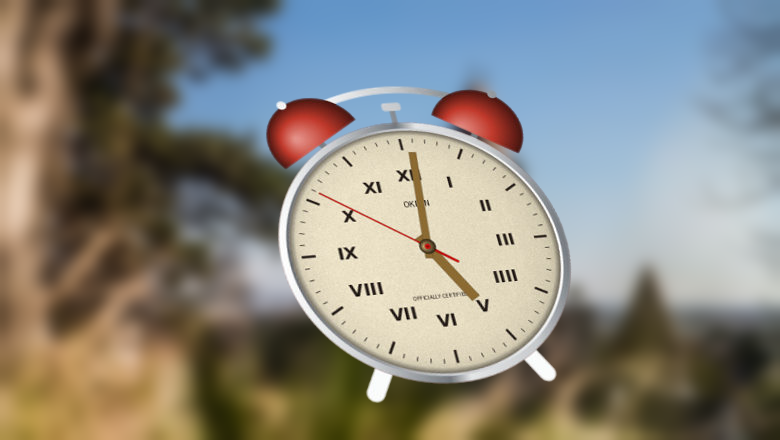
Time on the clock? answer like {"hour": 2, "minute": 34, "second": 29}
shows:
{"hour": 5, "minute": 0, "second": 51}
